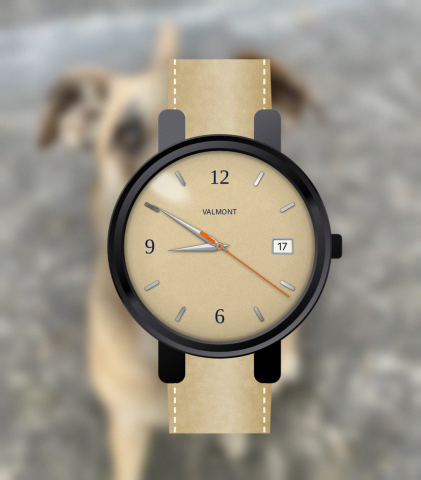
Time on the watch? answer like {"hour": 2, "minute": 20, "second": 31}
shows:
{"hour": 8, "minute": 50, "second": 21}
